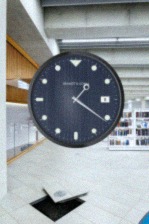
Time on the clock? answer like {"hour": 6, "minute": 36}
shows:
{"hour": 1, "minute": 21}
